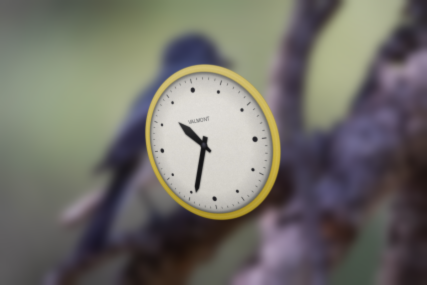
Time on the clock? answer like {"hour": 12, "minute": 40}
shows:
{"hour": 10, "minute": 34}
